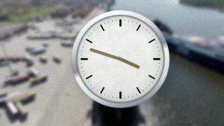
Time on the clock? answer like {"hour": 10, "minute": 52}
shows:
{"hour": 3, "minute": 48}
